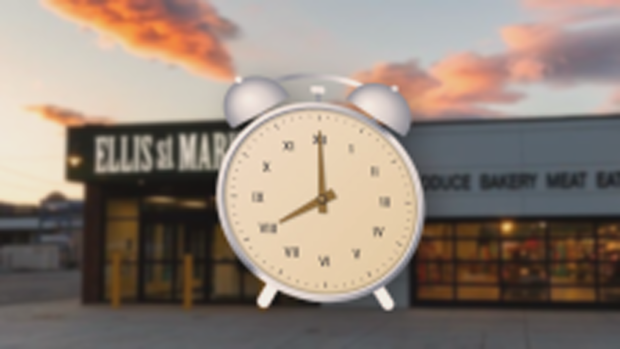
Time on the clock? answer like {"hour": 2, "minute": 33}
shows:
{"hour": 8, "minute": 0}
